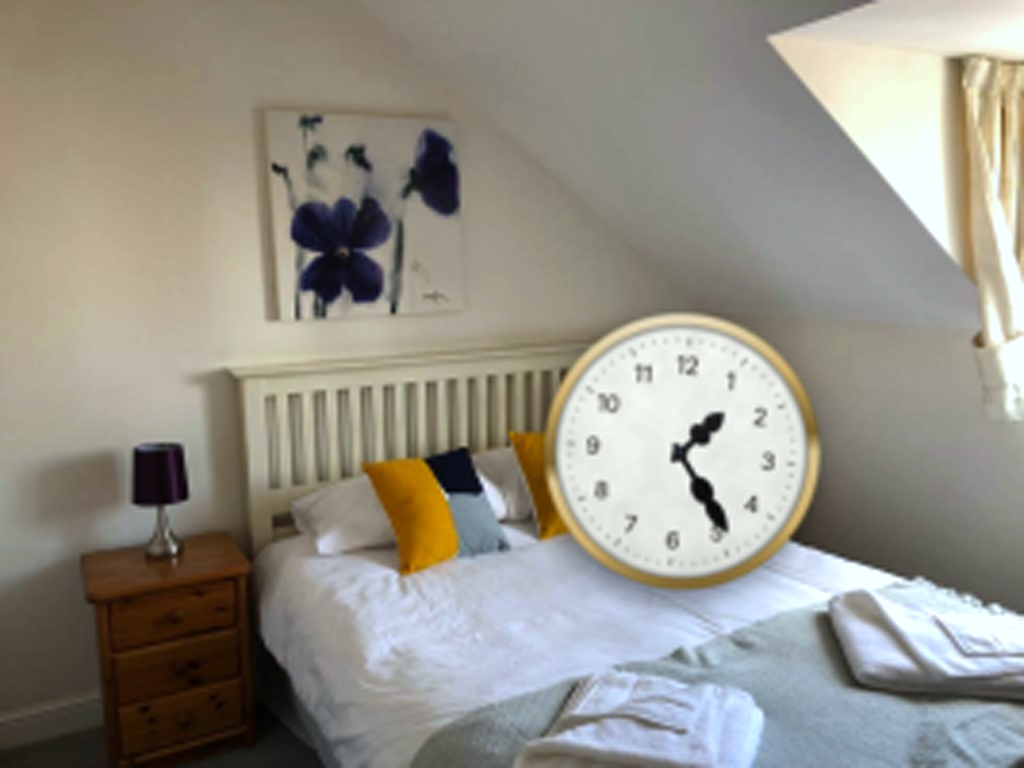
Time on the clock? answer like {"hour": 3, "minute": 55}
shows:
{"hour": 1, "minute": 24}
